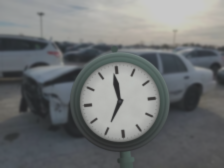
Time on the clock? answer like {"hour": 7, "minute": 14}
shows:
{"hour": 6, "minute": 59}
